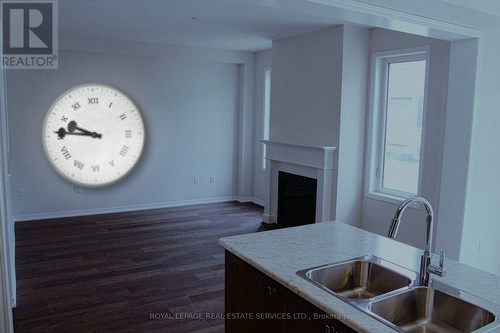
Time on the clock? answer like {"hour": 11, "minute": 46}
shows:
{"hour": 9, "minute": 46}
